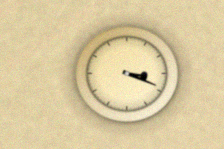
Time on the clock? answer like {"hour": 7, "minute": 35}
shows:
{"hour": 3, "minute": 19}
